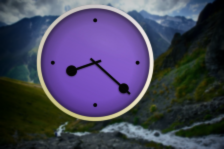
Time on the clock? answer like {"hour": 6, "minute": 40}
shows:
{"hour": 8, "minute": 22}
